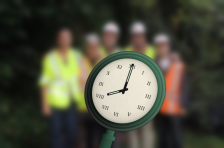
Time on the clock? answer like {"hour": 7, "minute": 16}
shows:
{"hour": 8, "minute": 0}
